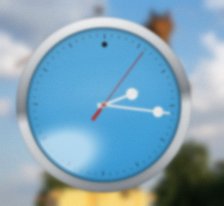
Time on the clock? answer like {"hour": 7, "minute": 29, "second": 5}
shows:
{"hour": 2, "minute": 16, "second": 6}
